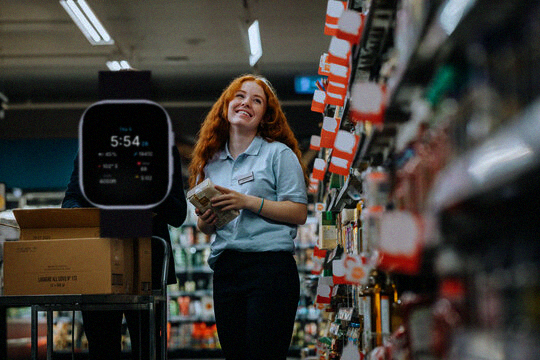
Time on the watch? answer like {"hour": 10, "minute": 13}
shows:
{"hour": 5, "minute": 54}
